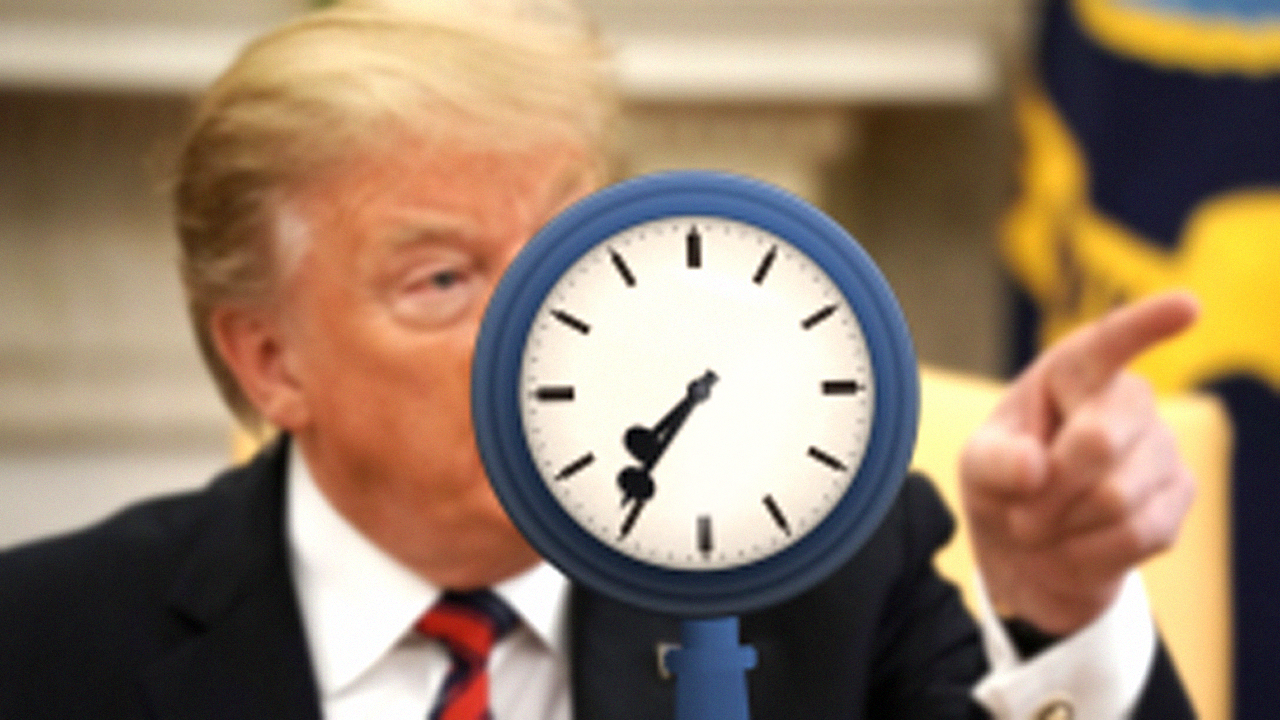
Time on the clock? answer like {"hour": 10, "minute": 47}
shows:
{"hour": 7, "minute": 36}
